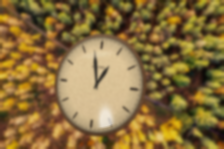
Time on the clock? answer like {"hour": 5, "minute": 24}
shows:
{"hour": 12, "minute": 58}
